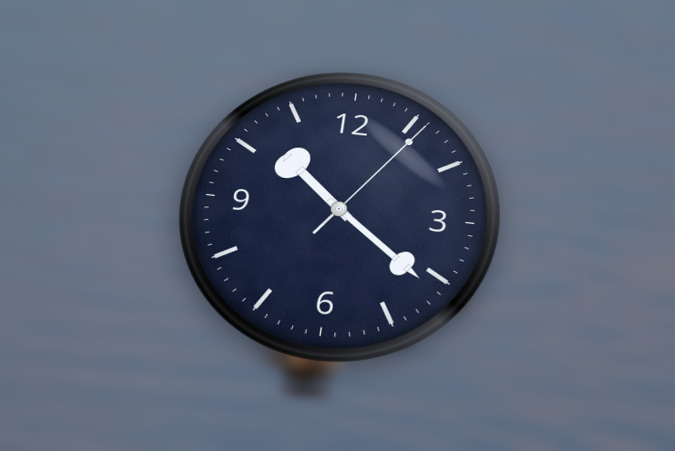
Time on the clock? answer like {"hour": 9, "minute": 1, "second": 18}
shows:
{"hour": 10, "minute": 21, "second": 6}
